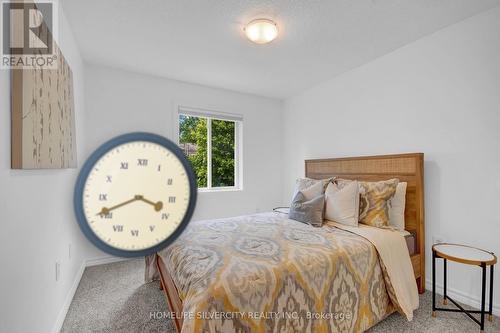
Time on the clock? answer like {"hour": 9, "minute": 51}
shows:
{"hour": 3, "minute": 41}
